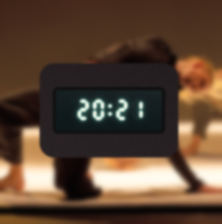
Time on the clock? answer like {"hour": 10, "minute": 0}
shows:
{"hour": 20, "minute": 21}
